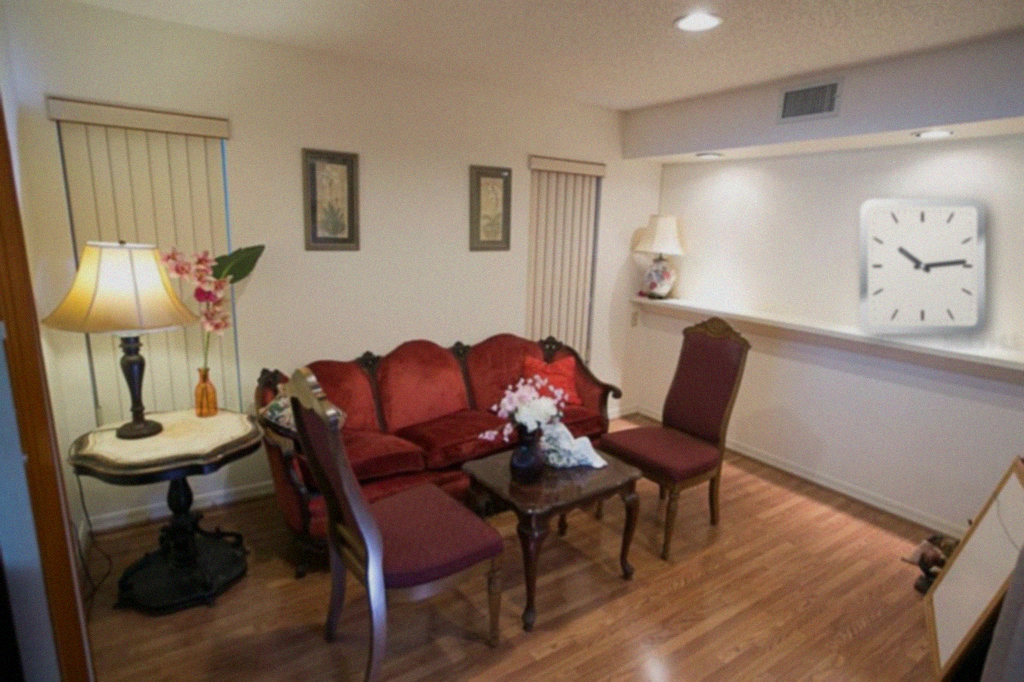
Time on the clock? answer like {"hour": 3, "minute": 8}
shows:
{"hour": 10, "minute": 14}
